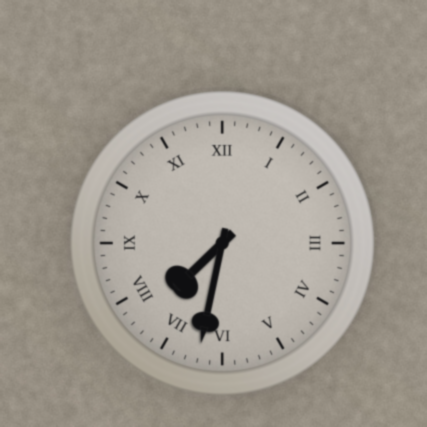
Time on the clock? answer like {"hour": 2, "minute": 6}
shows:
{"hour": 7, "minute": 32}
